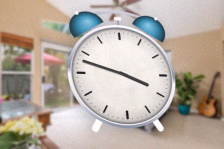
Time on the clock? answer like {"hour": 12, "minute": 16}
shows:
{"hour": 3, "minute": 48}
